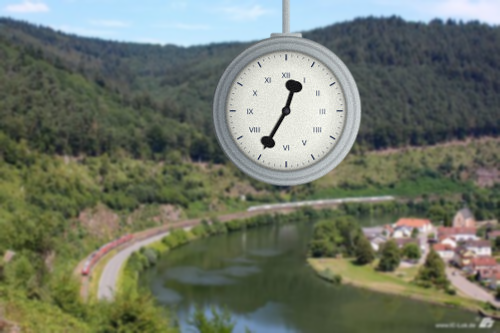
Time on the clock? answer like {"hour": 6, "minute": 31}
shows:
{"hour": 12, "minute": 35}
